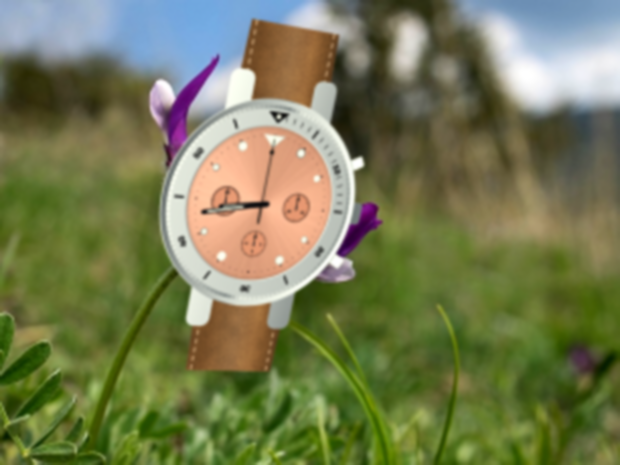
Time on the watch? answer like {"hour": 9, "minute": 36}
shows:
{"hour": 8, "minute": 43}
